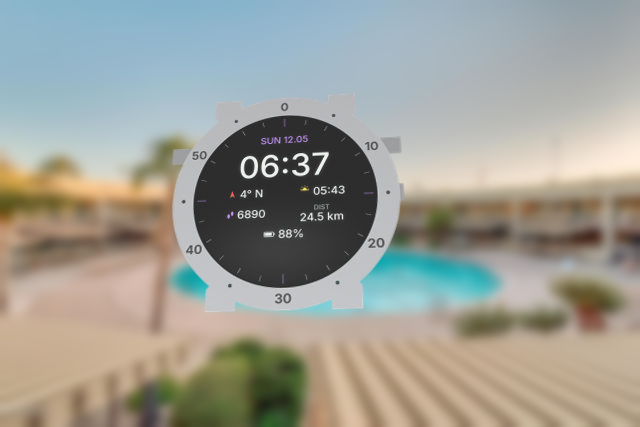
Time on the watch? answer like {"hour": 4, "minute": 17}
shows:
{"hour": 6, "minute": 37}
